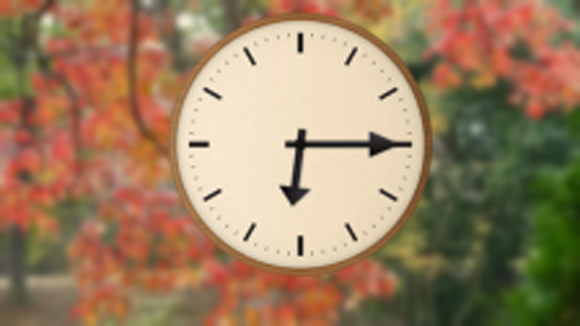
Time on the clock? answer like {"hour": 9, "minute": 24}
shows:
{"hour": 6, "minute": 15}
